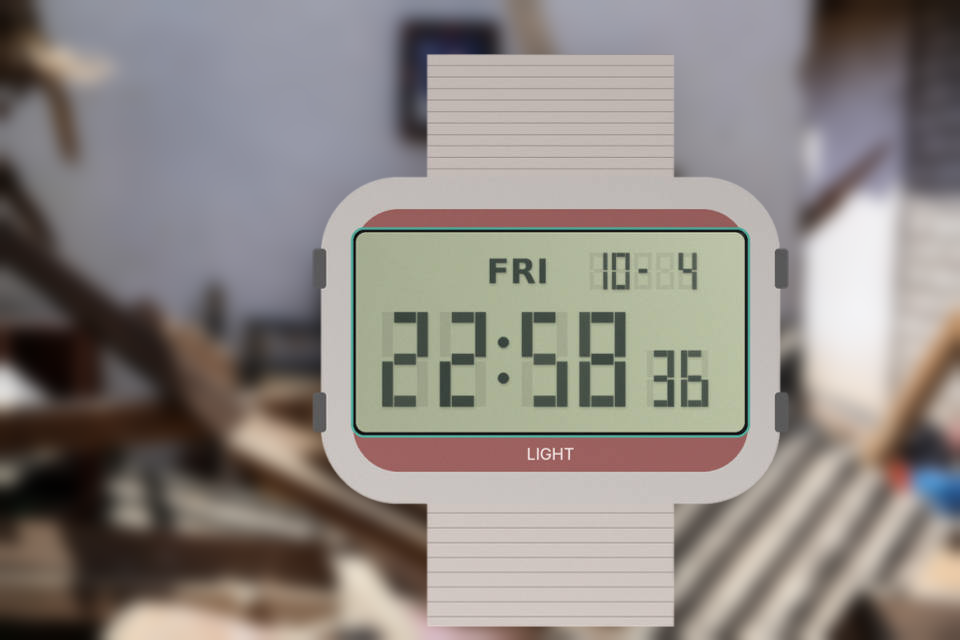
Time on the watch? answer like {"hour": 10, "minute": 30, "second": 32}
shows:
{"hour": 22, "minute": 58, "second": 36}
